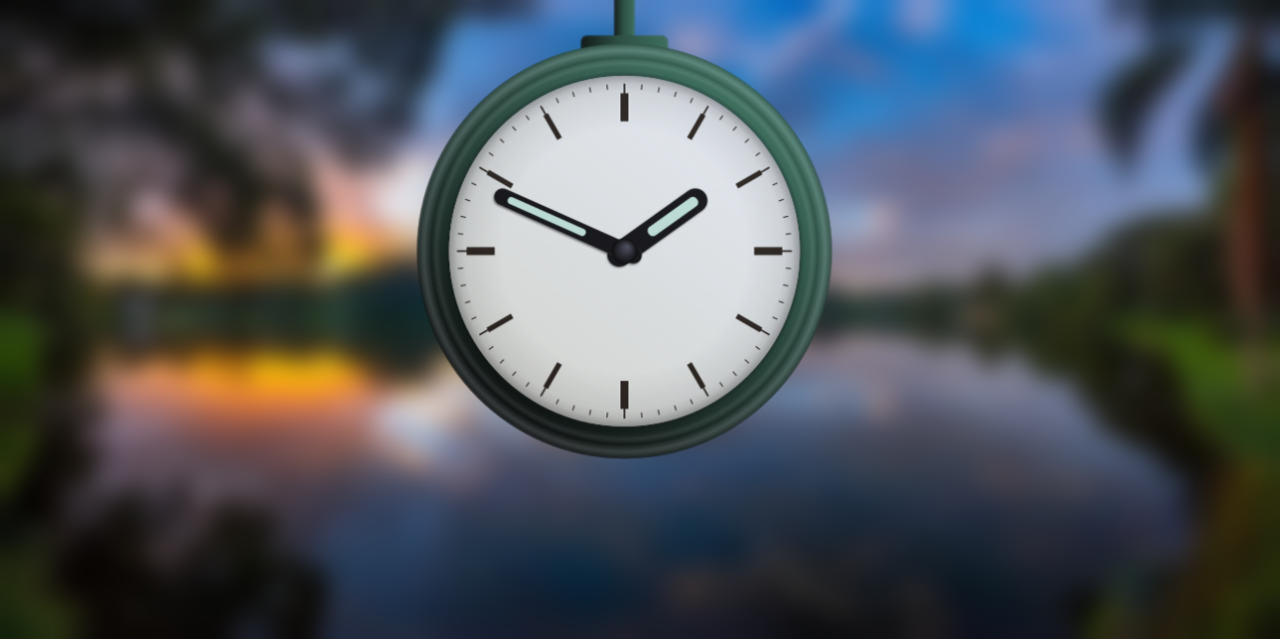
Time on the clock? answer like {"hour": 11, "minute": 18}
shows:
{"hour": 1, "minute": 49}
